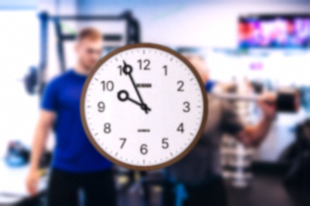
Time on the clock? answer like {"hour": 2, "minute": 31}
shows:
{"hour": 9, "minute": 56}
